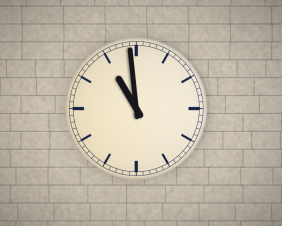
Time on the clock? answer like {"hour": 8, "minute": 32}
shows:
{"hour": 10, "minute": 59}
